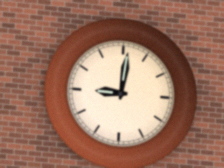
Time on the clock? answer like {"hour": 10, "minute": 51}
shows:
{"hour": 9, "minute": 1}
